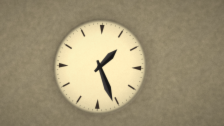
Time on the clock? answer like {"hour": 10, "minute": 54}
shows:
{"hour": 1, "minute": 26}
